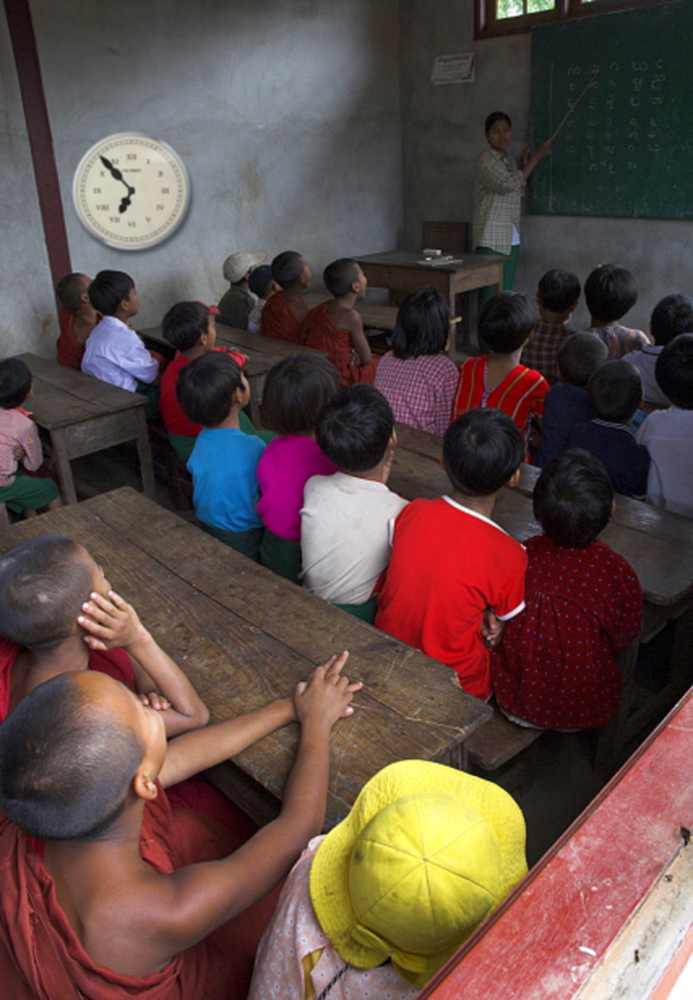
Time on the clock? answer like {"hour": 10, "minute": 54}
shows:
{"hour": 6, "minute": 53}
